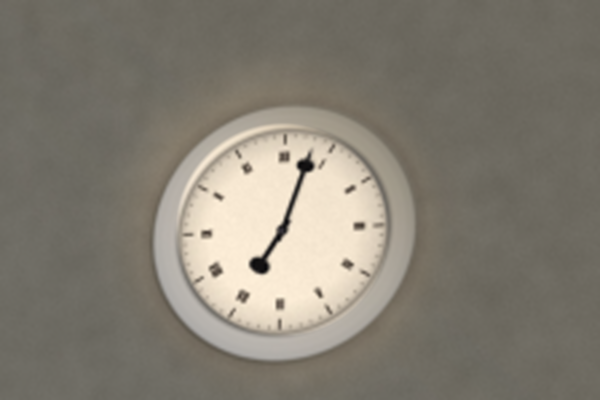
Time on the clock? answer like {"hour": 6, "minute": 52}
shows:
{"hour": 7, "minute": 3}
